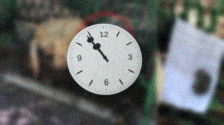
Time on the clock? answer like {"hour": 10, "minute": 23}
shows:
{"hour": 10, "minute": 54}
